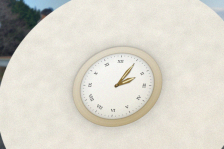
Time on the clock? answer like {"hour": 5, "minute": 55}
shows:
{"hour": 2, "minute": 5}
